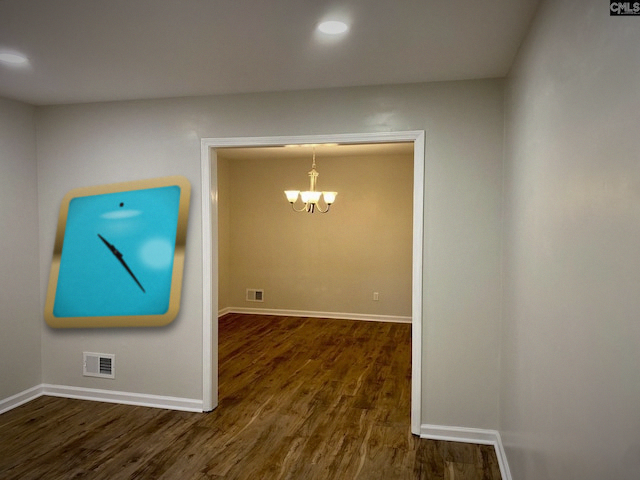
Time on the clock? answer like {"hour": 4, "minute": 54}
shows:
{"hour": 10, "minute": 23}
